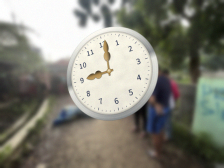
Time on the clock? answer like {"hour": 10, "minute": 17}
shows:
{"hour": 9, "minute": 1}
